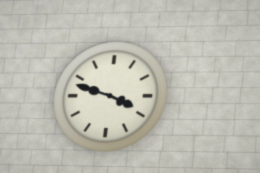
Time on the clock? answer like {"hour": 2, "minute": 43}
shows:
{"hour": 3, "minute": 48}
